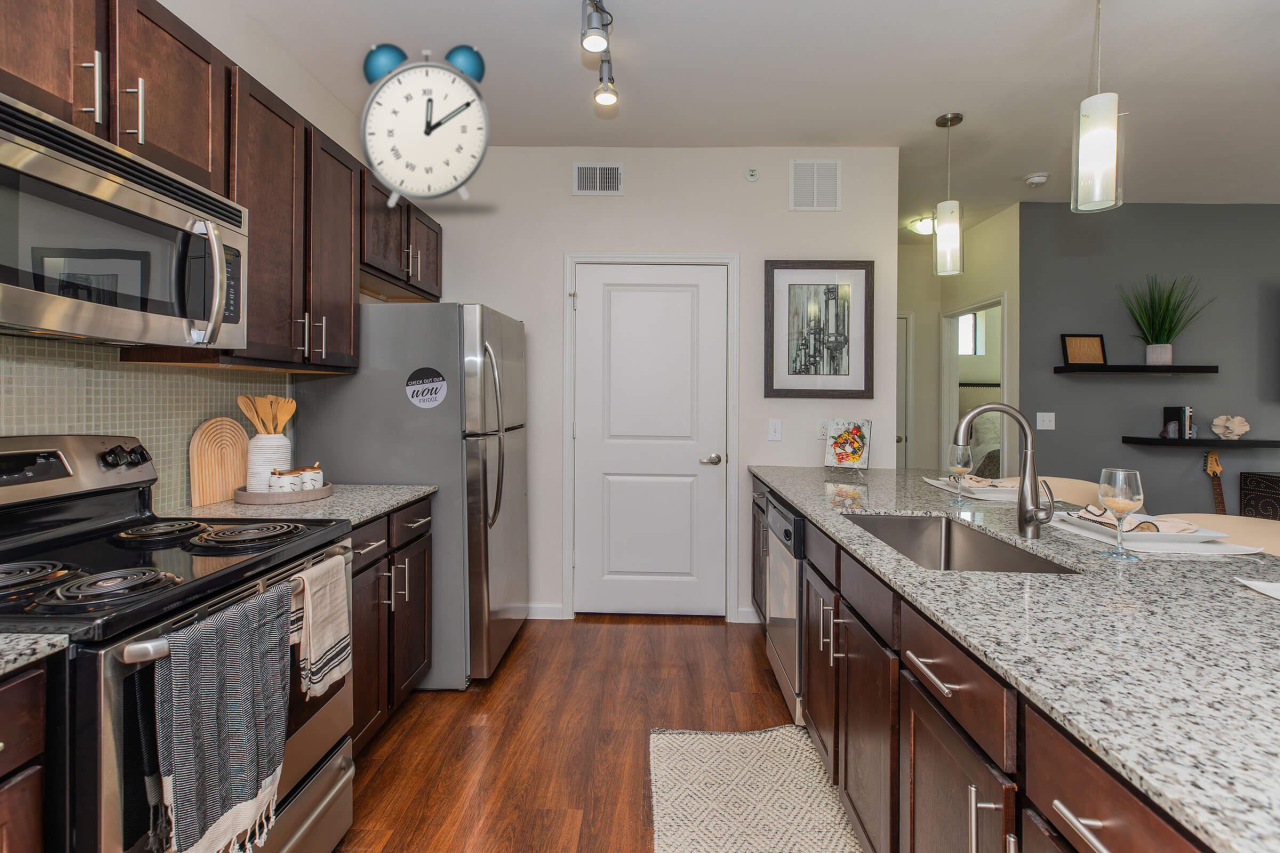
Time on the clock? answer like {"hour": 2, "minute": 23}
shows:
{"hour": 12, "minute": 10}
